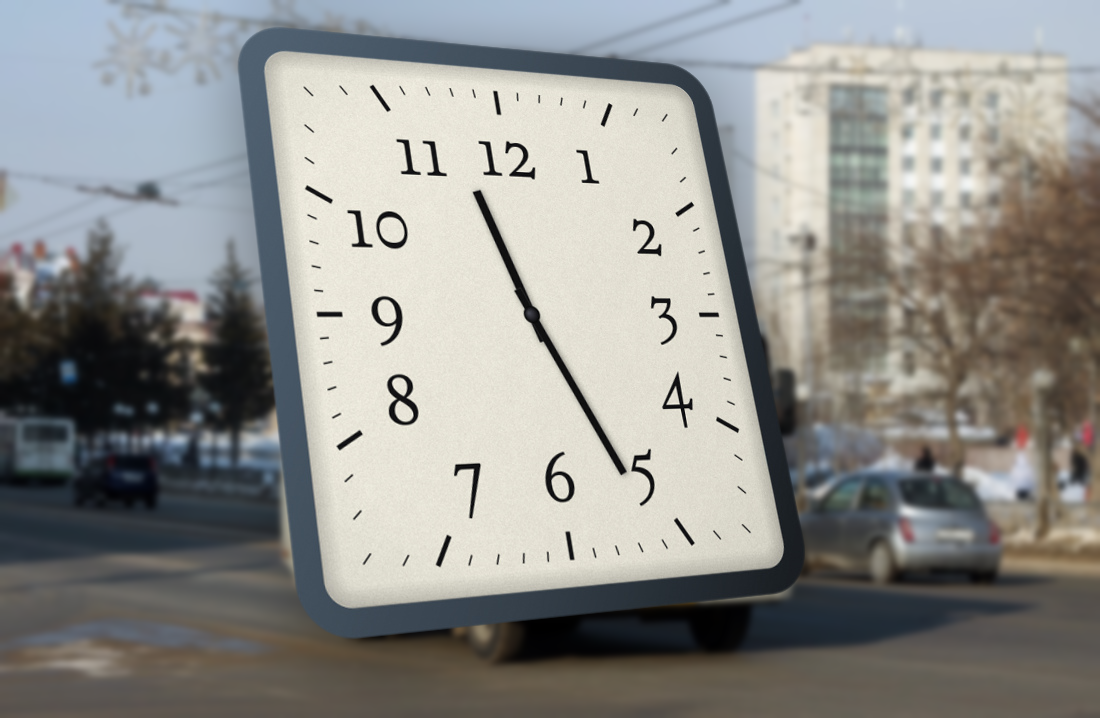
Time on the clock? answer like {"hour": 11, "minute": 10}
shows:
{"hour": 11, "minute": 26}
